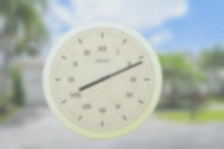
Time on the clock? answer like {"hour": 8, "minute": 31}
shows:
{"hour": 8, "minute": 11}
